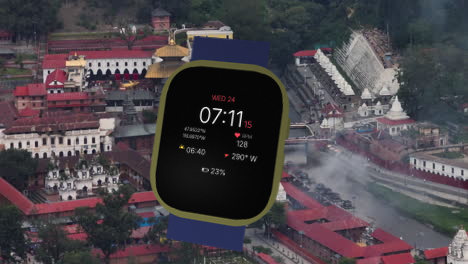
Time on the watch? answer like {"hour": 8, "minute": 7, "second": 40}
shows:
{"hour": 7, "minute": 11, "second": 15}
